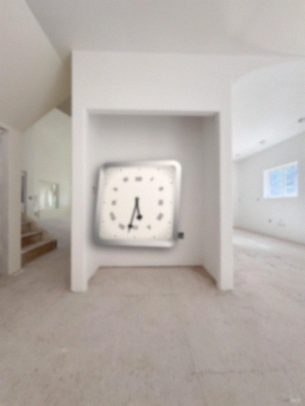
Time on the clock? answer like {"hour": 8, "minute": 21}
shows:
{"hour": 5, "minute": 32}
